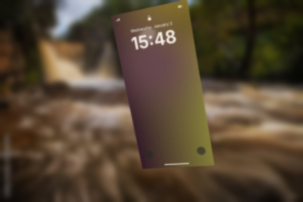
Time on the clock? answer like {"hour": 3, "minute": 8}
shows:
{"hour": 15, "minute": 48}
